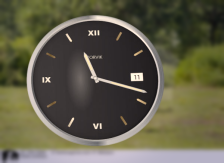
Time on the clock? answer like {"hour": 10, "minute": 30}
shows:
{"hour": 11, "minute": 18}
